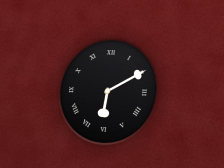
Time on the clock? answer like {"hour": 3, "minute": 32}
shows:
{"hour": 6, "minute": 10}
